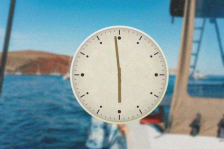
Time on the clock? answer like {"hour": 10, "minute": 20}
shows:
{"hour": 5, "minute": 59}
